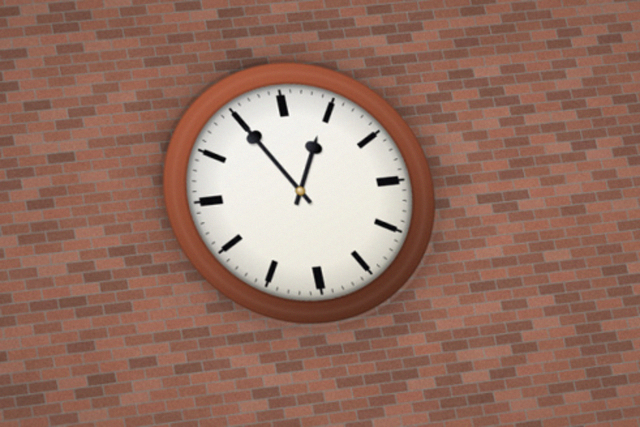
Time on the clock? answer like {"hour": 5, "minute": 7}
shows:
{"hour": 12, "minute": 55}
